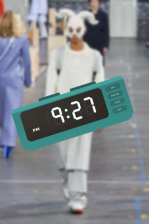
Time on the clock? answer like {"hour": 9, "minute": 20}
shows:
{"hour": 9, "minute": 27}
